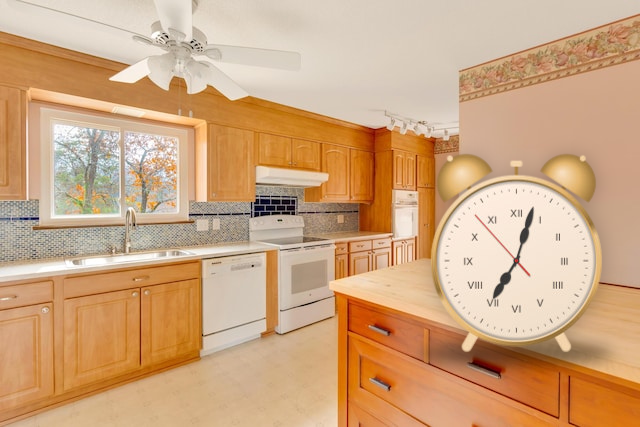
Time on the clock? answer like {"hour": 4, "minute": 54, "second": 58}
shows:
{"hour": 7, "minute": 2, "second": 53}
